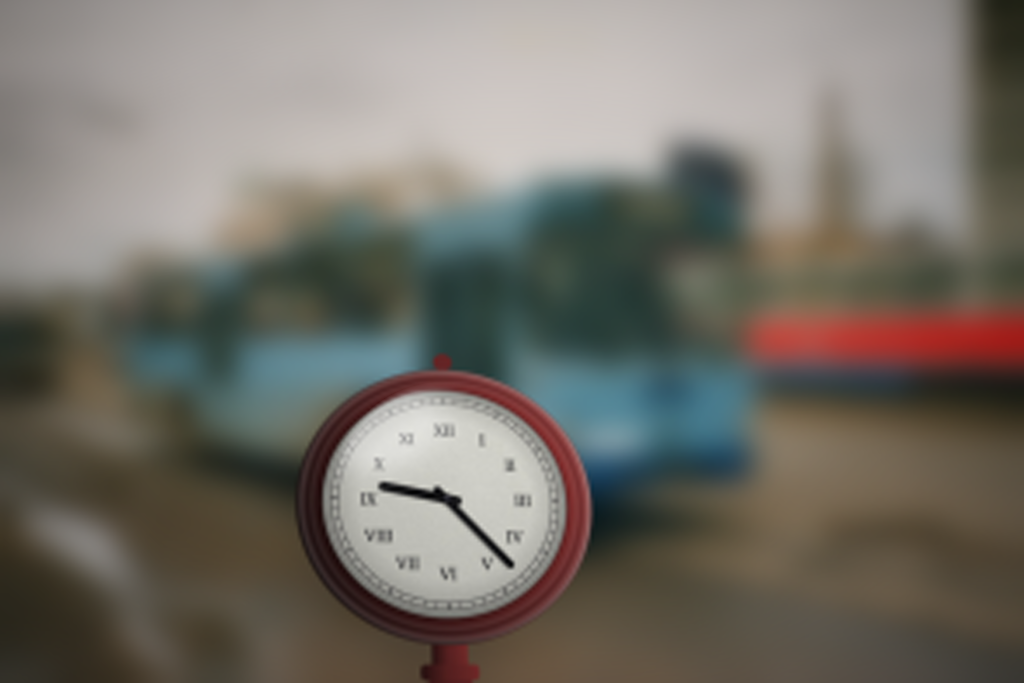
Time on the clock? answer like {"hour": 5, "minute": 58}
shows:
{"hour": 9, "minute": 23}
